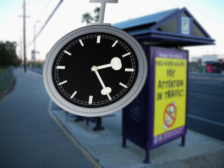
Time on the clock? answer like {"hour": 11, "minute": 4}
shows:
{"hour": 2, "minute": 25}
